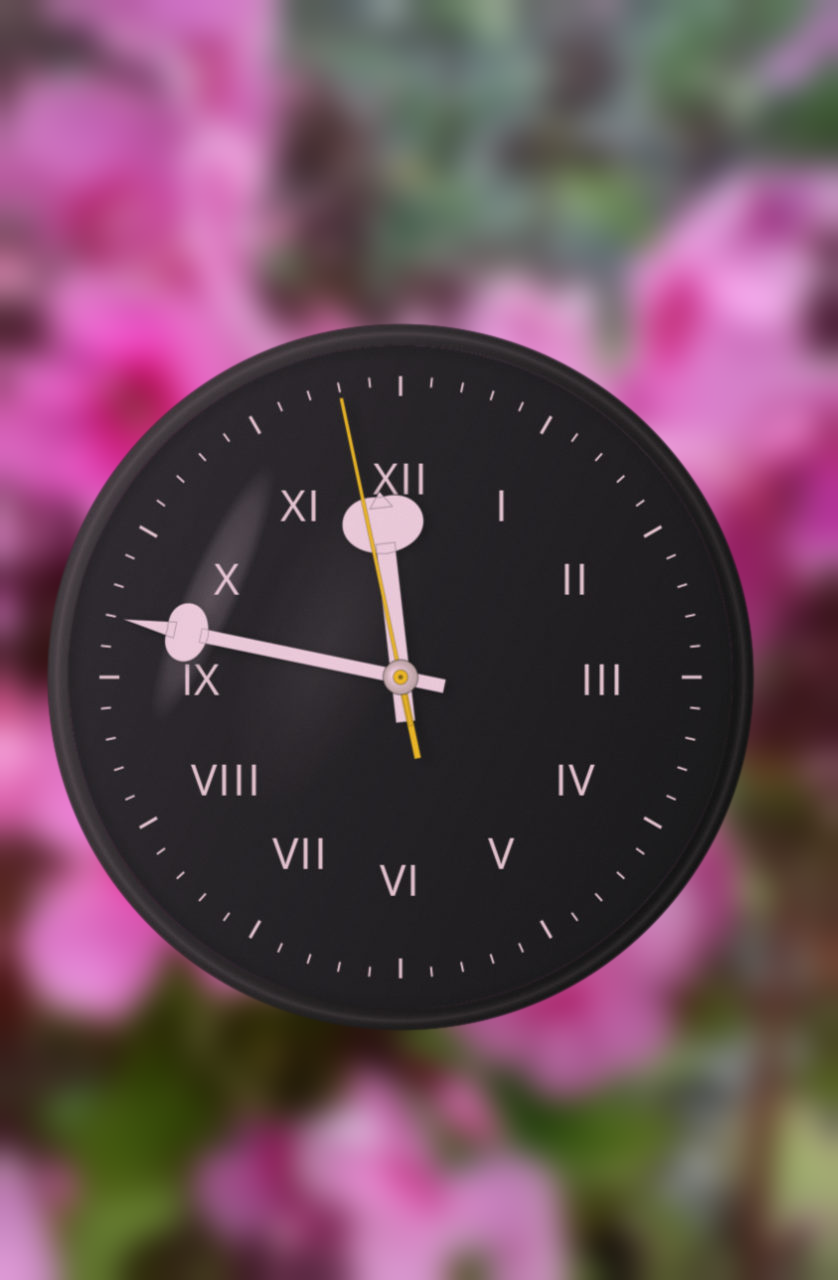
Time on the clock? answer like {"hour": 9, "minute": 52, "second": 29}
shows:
{"hour": 11, "minute": 46, "second": 58}
